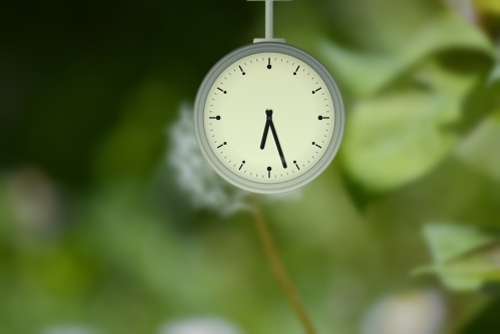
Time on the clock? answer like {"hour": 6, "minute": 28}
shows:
{"hour": 6, "minute": 27}
